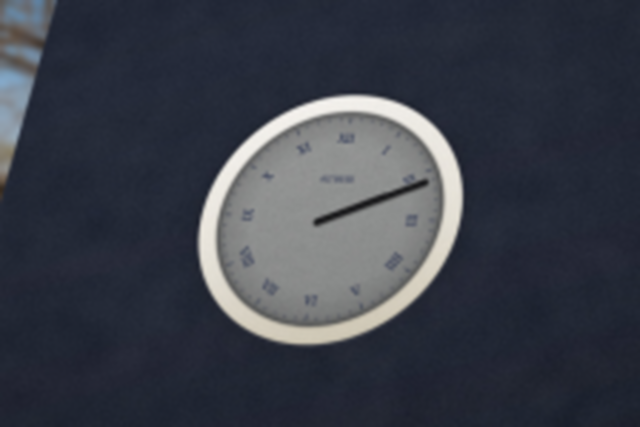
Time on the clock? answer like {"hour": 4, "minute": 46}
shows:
{"hour": 2, "minute": 11}
